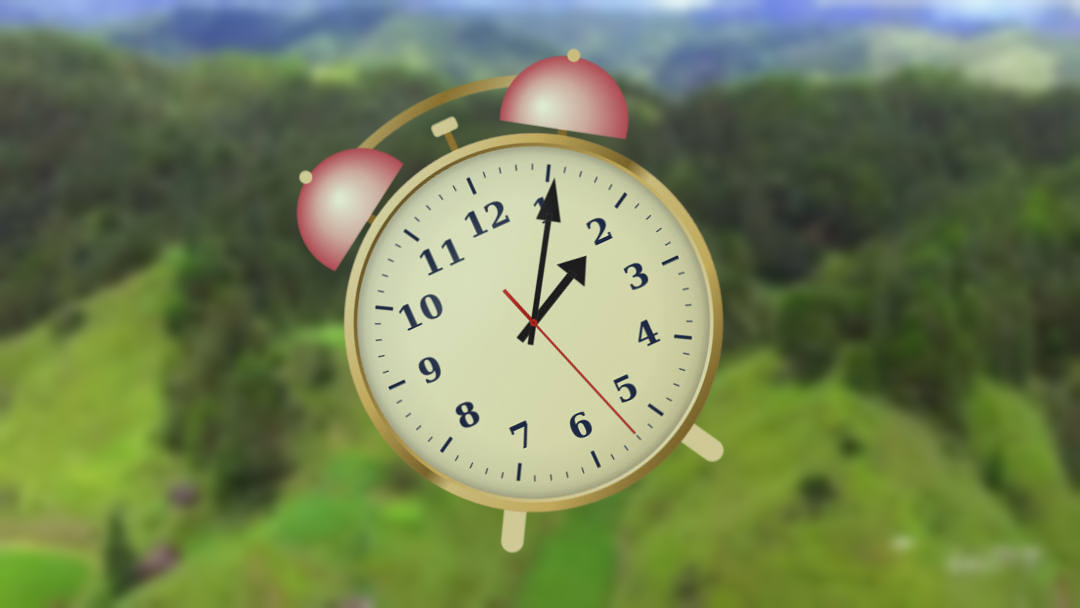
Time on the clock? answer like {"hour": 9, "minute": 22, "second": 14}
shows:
{"hour": 2, "minute": 5, "second": 27}
